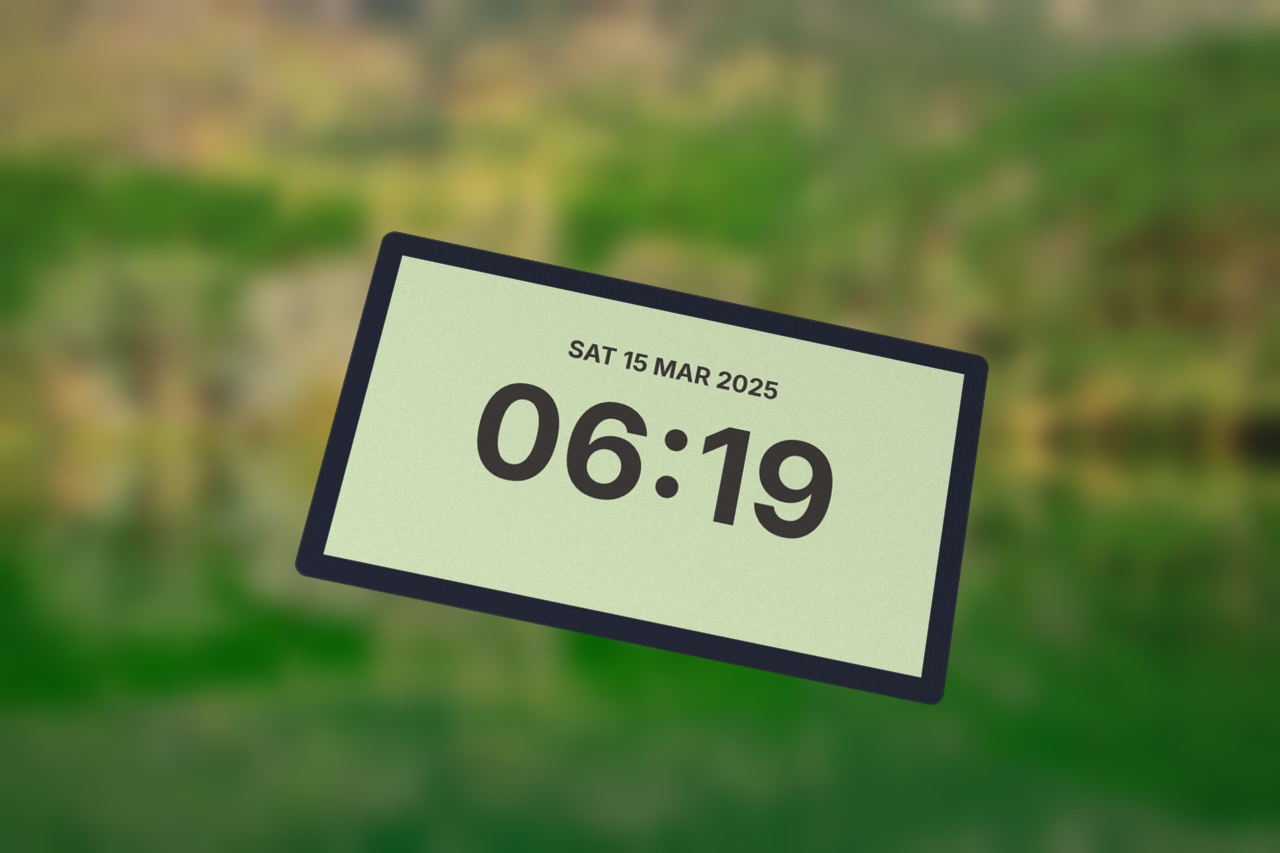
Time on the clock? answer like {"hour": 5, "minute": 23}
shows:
{"hour": 6, "minute": 19}
